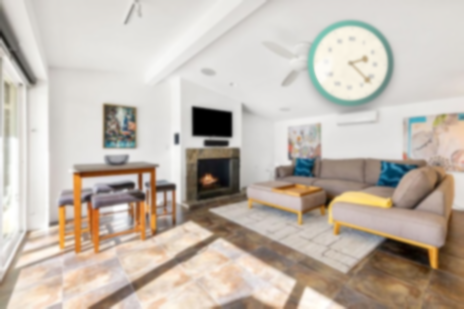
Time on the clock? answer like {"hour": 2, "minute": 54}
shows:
{"hour": 2, "minute": 22}
